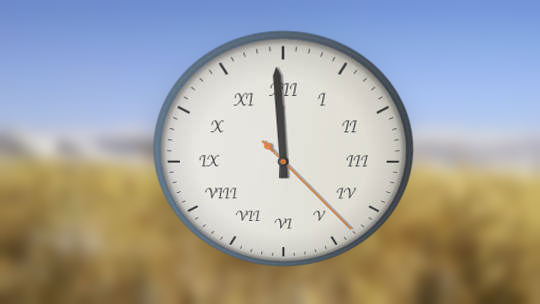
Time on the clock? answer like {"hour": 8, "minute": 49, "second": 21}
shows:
{"hour": 11, "minute": 59, "second": 23}
